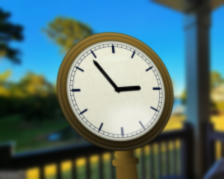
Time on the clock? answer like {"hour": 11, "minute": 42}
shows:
{"hour": 2, "minute": 54}
